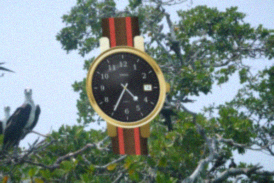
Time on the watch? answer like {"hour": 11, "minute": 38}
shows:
{"hour": 4, "minute": 35}
